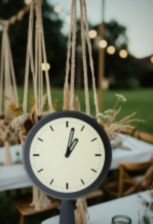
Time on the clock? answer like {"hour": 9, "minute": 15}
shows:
{"hour": 1, "minute": 2}
